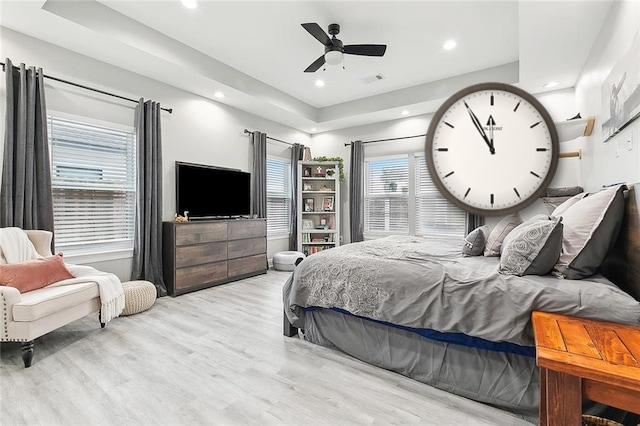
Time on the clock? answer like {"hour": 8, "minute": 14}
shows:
{"hour": 11, "minute": 55}
